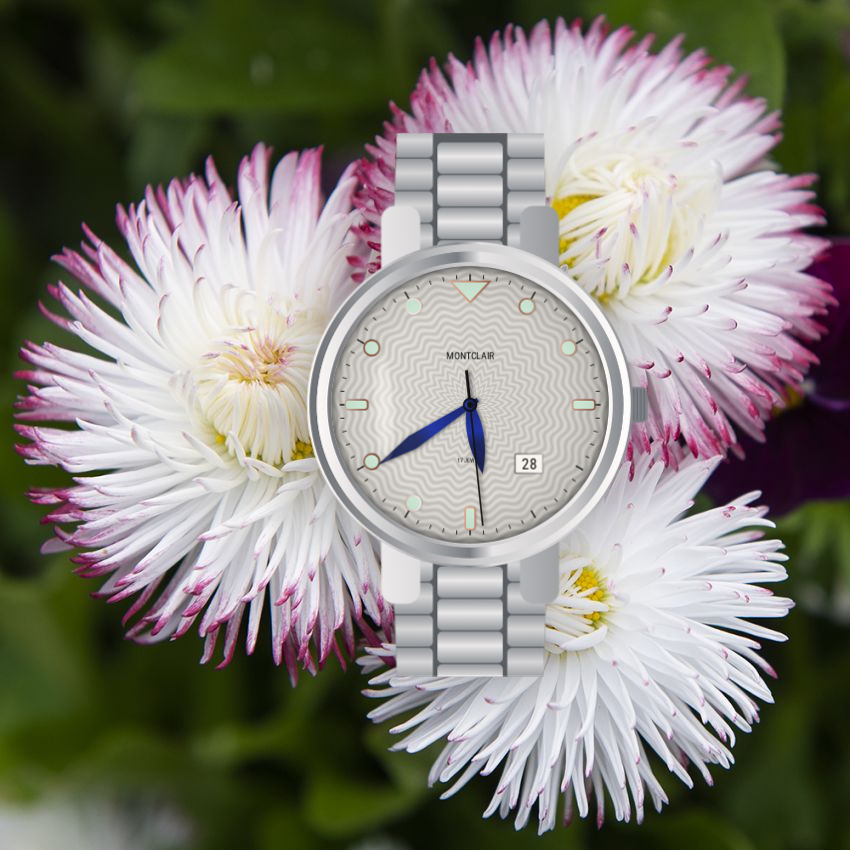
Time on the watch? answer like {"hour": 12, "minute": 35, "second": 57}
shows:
{"hour": 5, "minute": 39, "second": 29}
